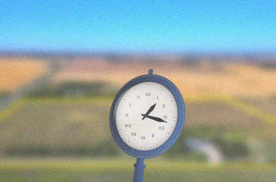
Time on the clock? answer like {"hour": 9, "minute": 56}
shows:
{"hour": 1, "minute": 17}
